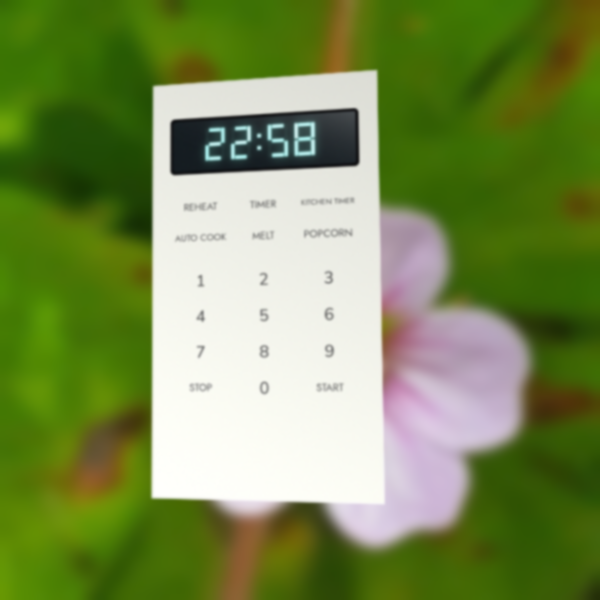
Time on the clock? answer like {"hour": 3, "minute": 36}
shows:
{"hour": 22, "minute": 58}
